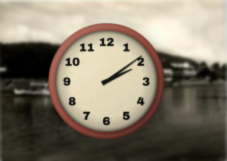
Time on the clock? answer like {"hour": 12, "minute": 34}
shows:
{"hour": 2, "minute": 9}
